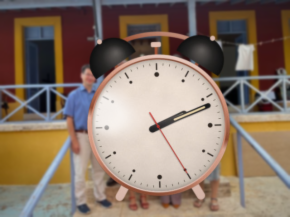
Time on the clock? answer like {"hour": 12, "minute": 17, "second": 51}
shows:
{"hour": 2, "minute": 11, "second": 25}
